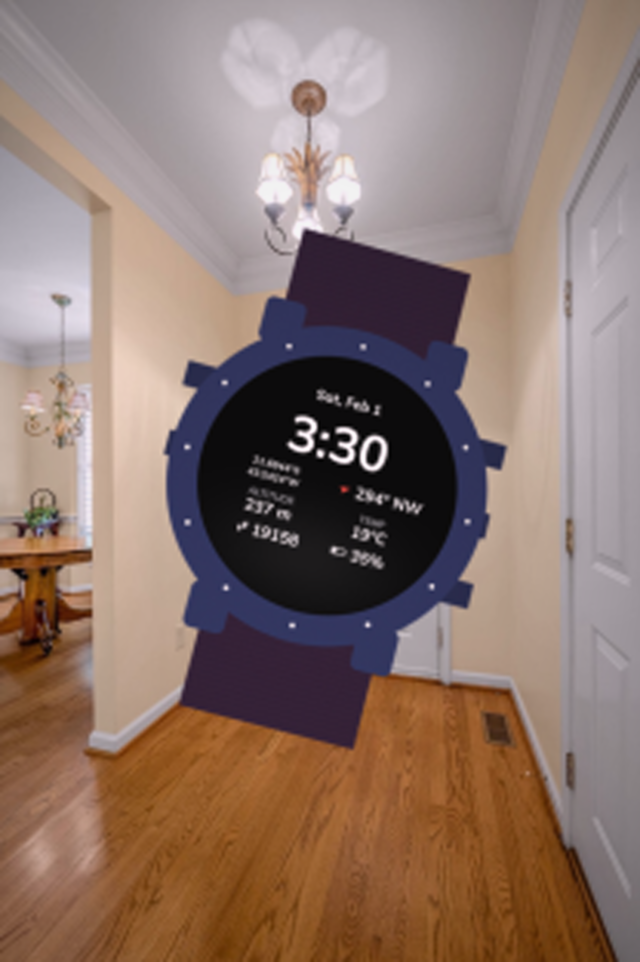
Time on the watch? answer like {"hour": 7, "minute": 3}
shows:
{"hour": 3, "minute": 30}
